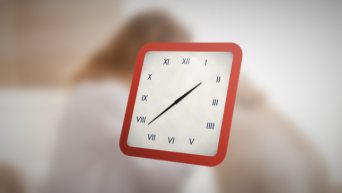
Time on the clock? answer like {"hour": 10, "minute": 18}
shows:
{"hour": 1, "minute": 38}
